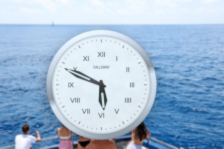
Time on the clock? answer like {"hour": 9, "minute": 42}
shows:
{"hour": 5, "minute": 49}
